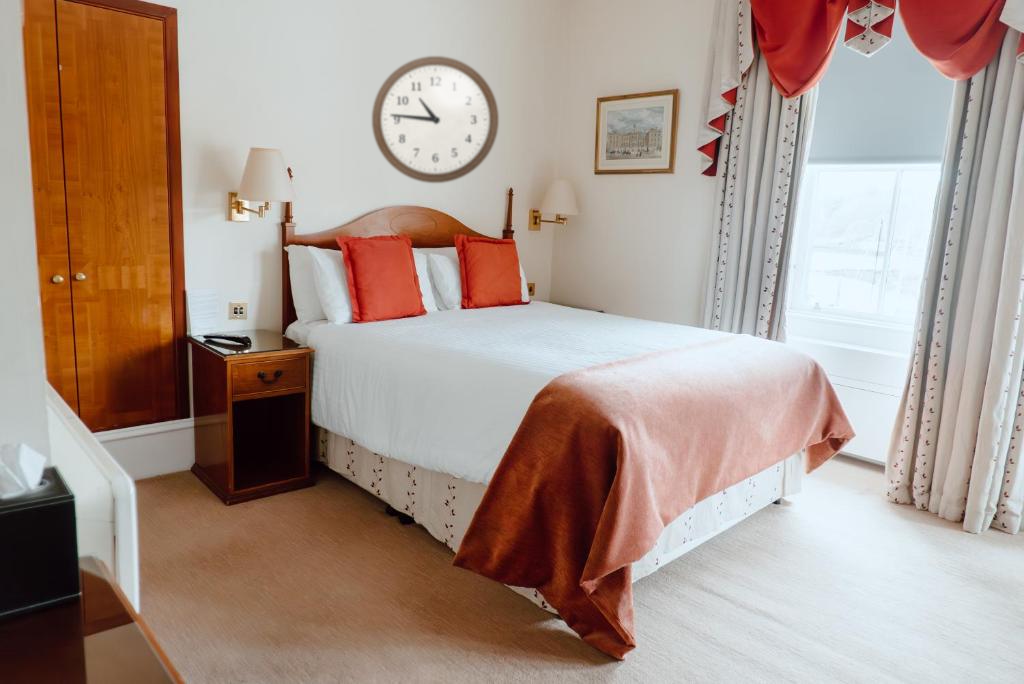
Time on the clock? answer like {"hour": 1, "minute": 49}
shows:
{"hour": 10, "minute": 46}
